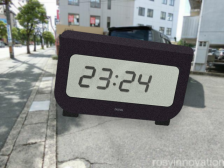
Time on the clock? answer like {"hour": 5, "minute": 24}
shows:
{"hour": 23, "minute": 24}
